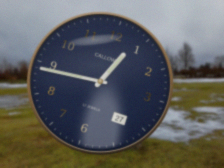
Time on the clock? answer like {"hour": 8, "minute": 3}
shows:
{"hour": 12, "minute": 44}
